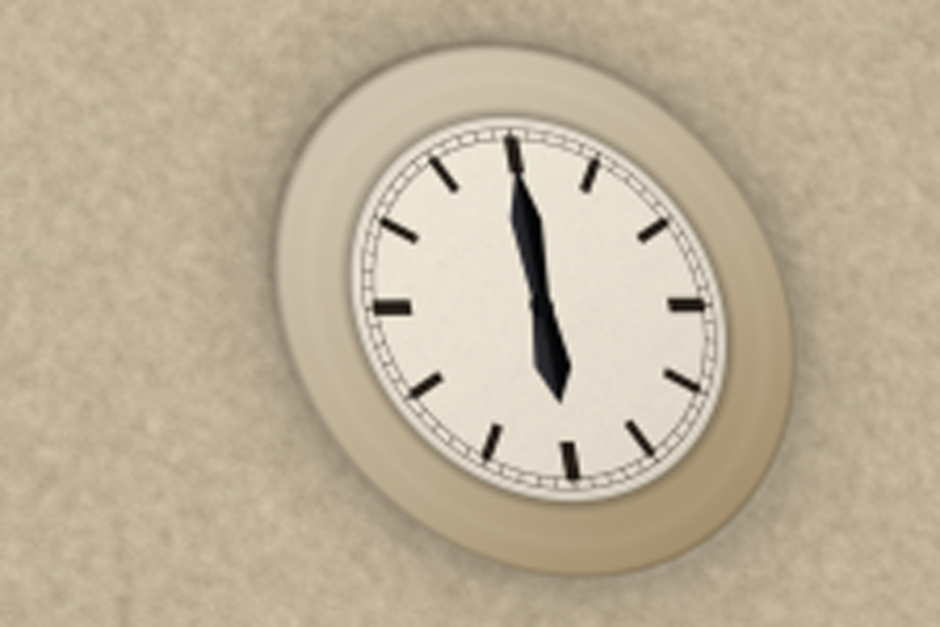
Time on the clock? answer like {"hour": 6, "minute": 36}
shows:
{"hour": 6, "minute": 0}
